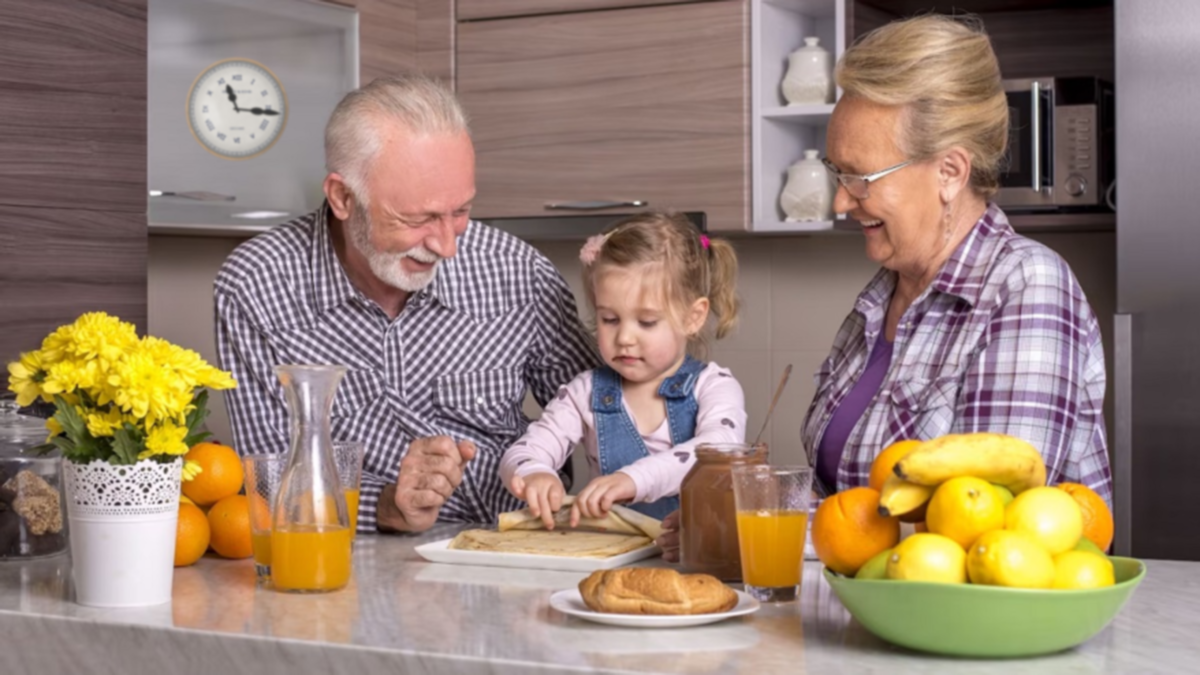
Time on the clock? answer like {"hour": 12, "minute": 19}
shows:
{"hour": 11, "minute": 16}
